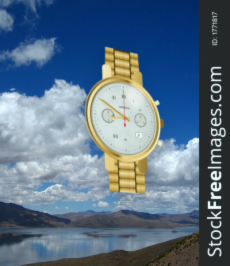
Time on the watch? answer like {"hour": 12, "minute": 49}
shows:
{"hour": 8, "minute": 50}
